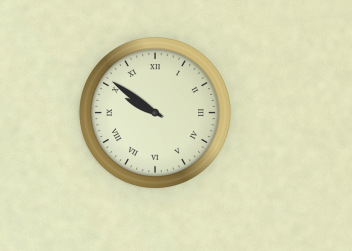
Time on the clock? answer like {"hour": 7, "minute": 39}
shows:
{"hour": 9, "minute": 51}
